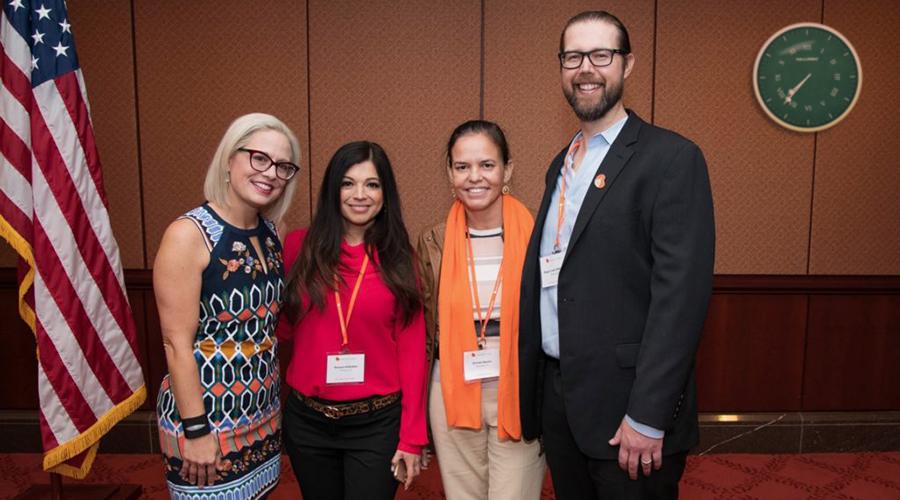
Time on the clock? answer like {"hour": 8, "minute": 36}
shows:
{"hour": 7, "minute": 37}
